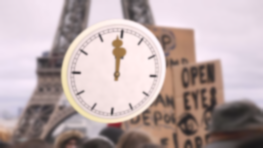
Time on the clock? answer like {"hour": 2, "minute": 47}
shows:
{"hour": 11, "minute": 59}
